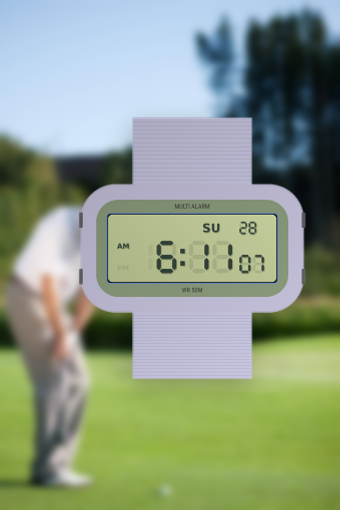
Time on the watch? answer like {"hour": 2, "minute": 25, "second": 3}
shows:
{"hour": 6, "minute": 11, "second": 7}
